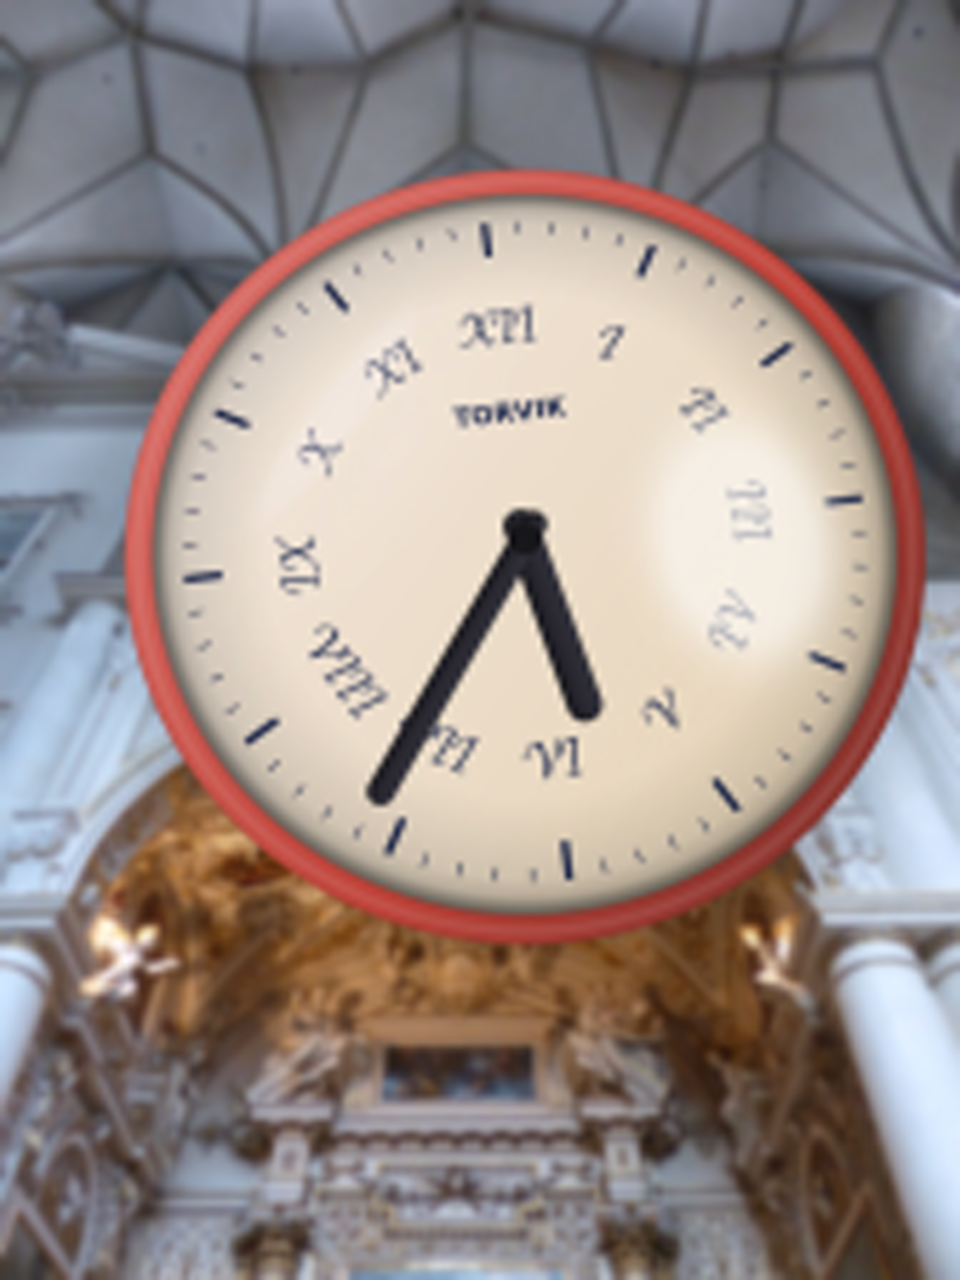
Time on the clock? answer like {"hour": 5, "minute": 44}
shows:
{"hour": 5, "minute": 36}
